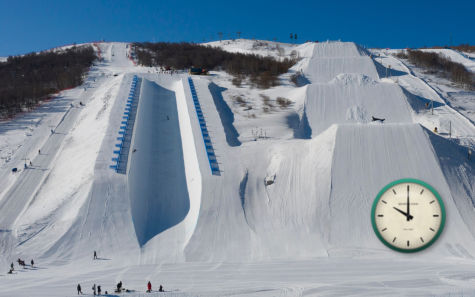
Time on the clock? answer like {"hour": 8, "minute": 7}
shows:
{"hour": 10, "minute": 0}
